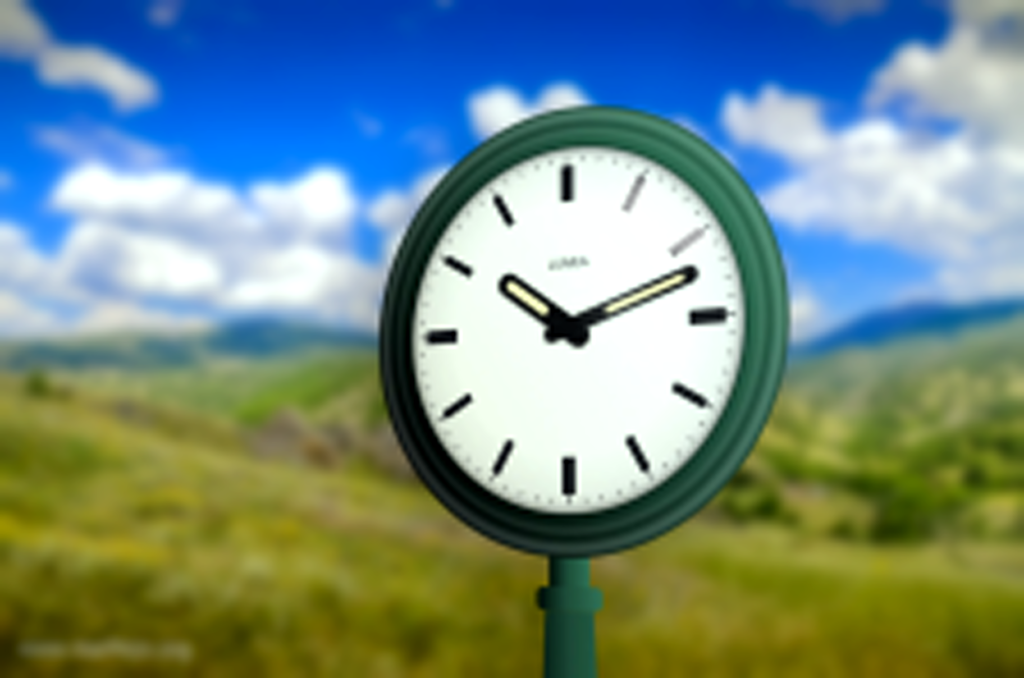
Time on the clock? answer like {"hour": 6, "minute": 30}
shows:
{"hour": 10, "minute": 12}
